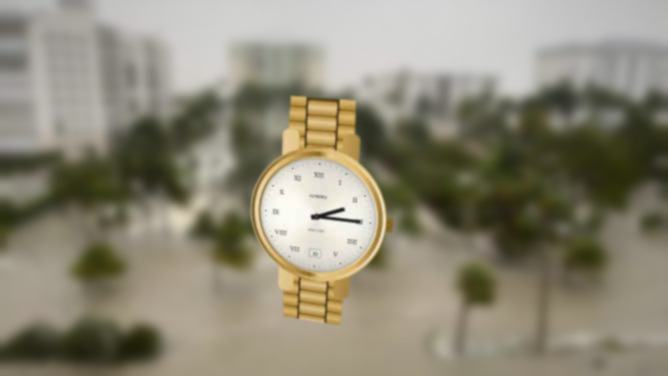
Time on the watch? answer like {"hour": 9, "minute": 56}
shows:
{"hour": 2, "minute": 15}
